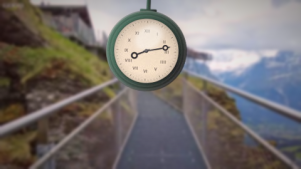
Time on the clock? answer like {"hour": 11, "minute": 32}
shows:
{"hour": 8, "minute": 13}
